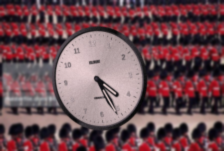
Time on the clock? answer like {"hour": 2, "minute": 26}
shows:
{"hour": 4, "minute": 26}
